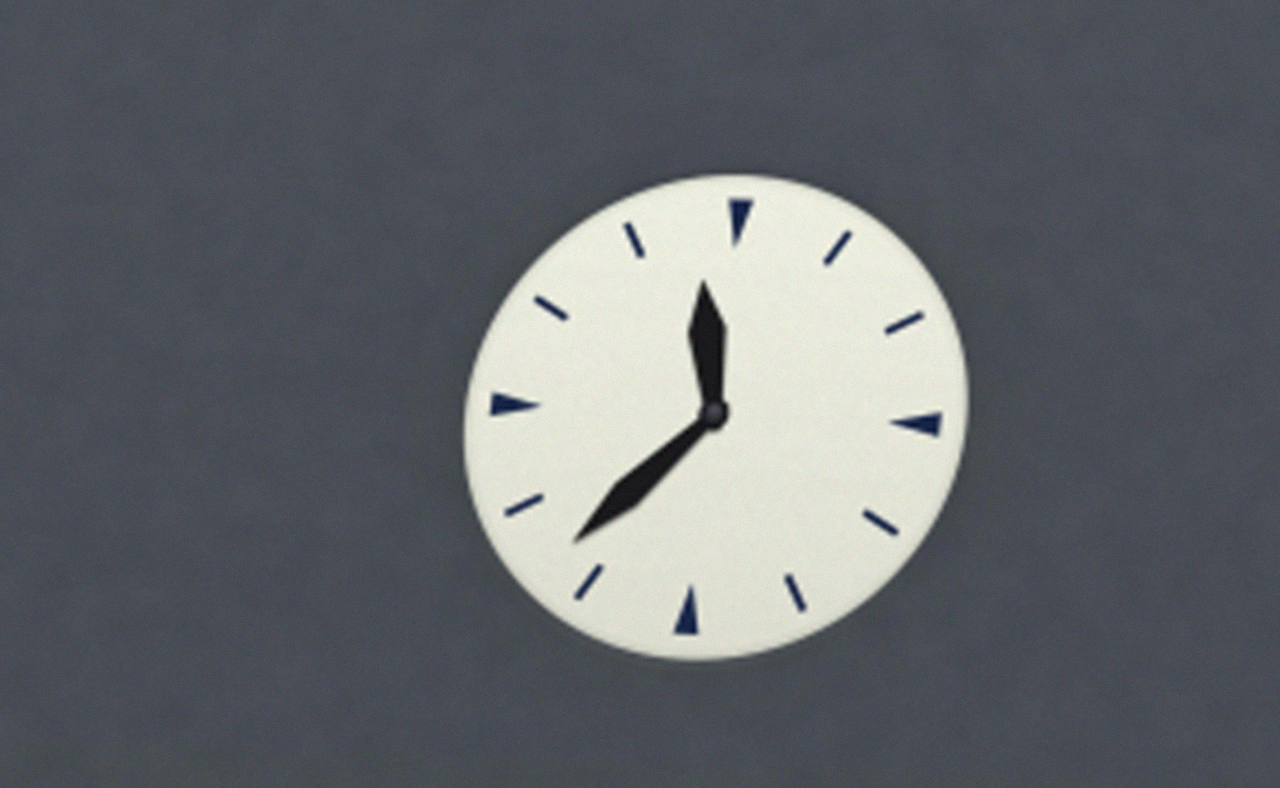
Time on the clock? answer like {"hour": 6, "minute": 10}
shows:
{"hour": 11, "minute": 37}
